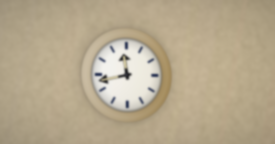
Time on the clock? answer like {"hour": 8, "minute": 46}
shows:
{"hour": 11, "minute": 43}
